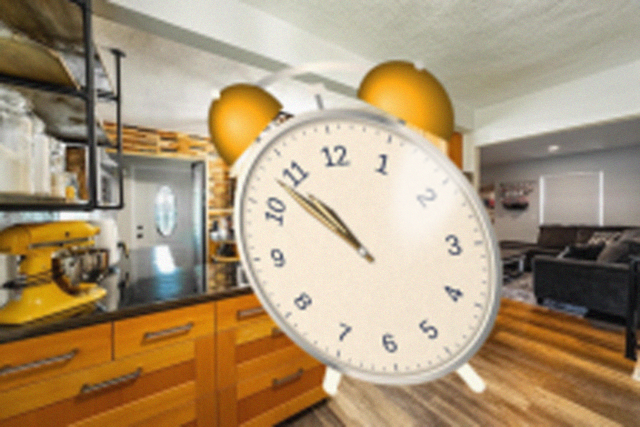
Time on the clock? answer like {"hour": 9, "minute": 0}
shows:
{"hour": 10, "minute": 53}
